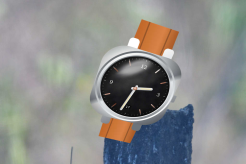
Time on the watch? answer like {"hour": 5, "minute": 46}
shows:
{"hour": 2, "minute": 32}
